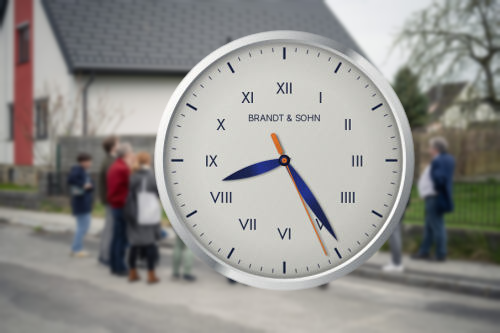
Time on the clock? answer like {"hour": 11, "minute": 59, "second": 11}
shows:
{"hour": 8, "minute": 24, "second": 26}
